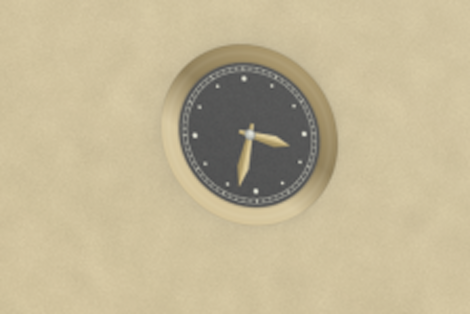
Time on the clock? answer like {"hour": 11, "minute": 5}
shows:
{"hour": 3, "minute": 33}
